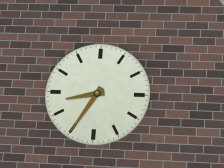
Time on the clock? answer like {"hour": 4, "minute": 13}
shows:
{"hour": 8, "minute": 35}
